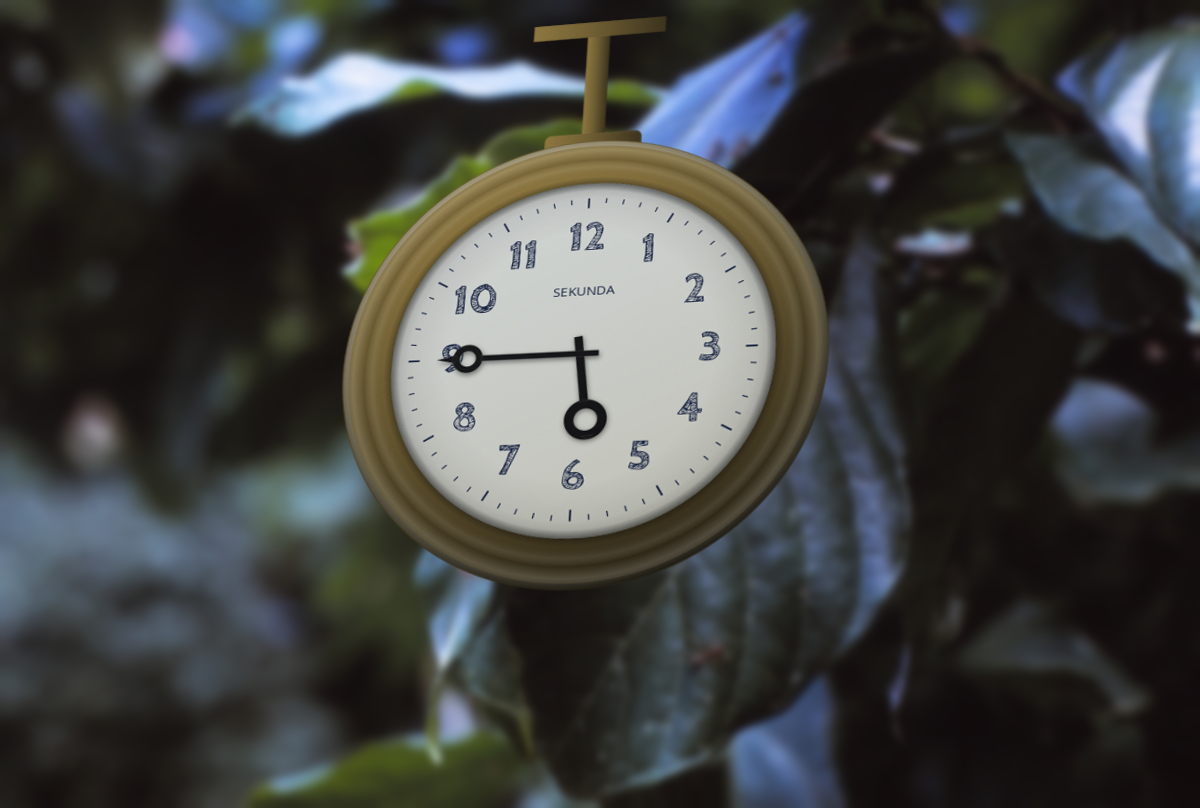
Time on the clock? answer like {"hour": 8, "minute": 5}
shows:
{"hour": 5, "minute": 45}
